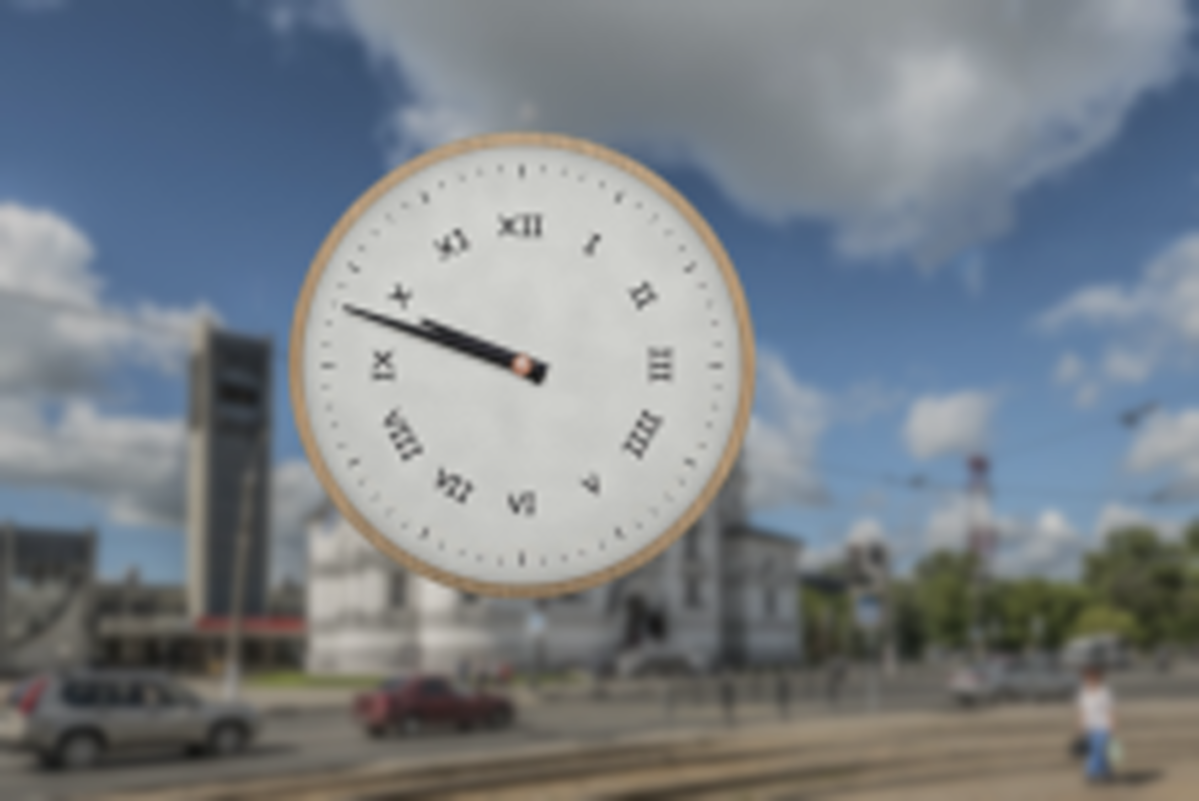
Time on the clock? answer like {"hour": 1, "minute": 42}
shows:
{"hour": 9, "minute": 48}
